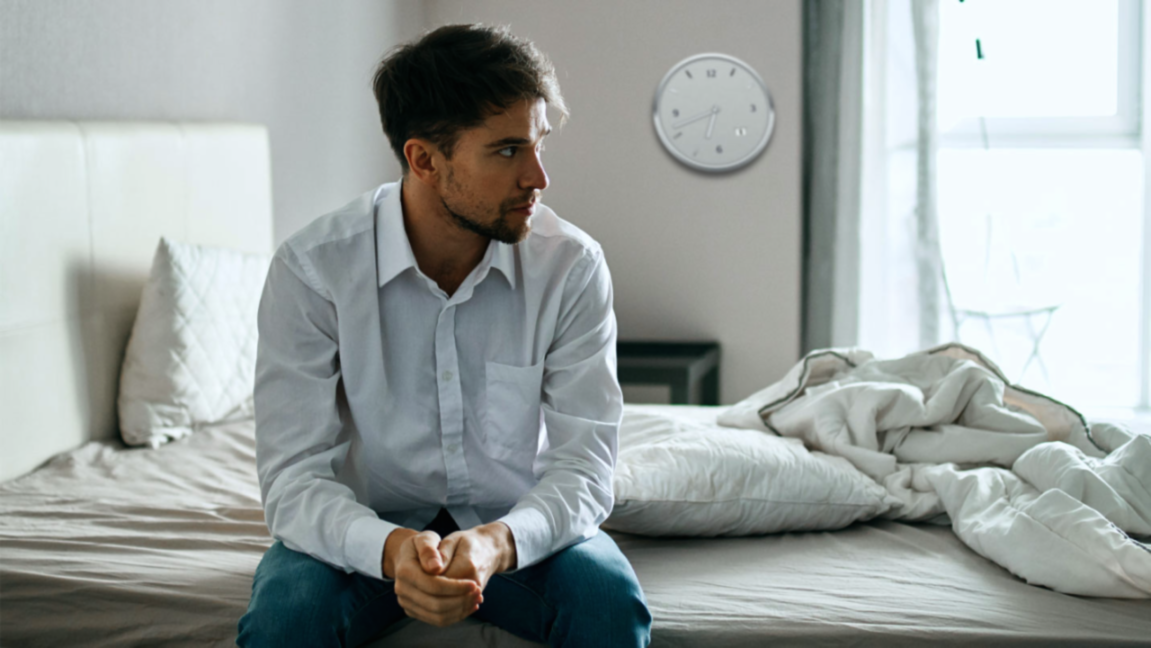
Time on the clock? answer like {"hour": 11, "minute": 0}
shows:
{"hour": 6, "minute": 42}
